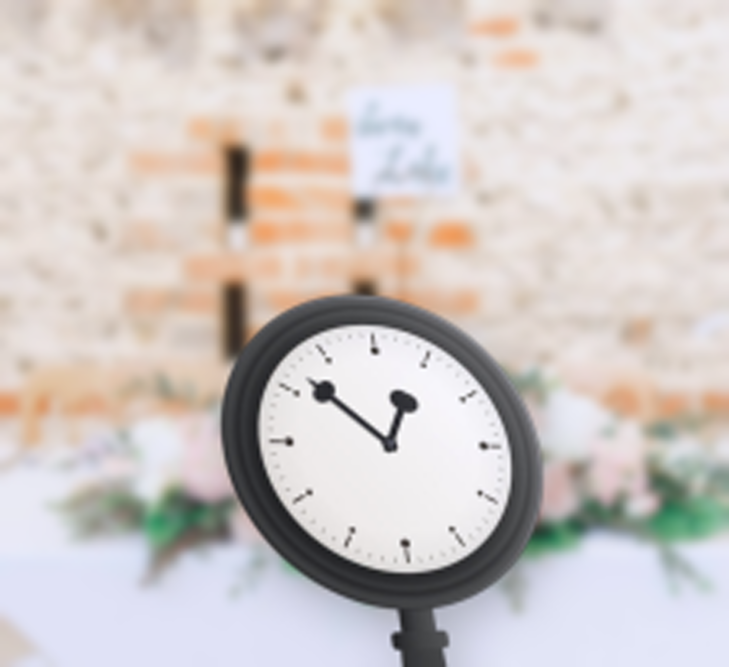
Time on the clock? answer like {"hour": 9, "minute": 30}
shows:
{"hour": 12, "minute": 52}
